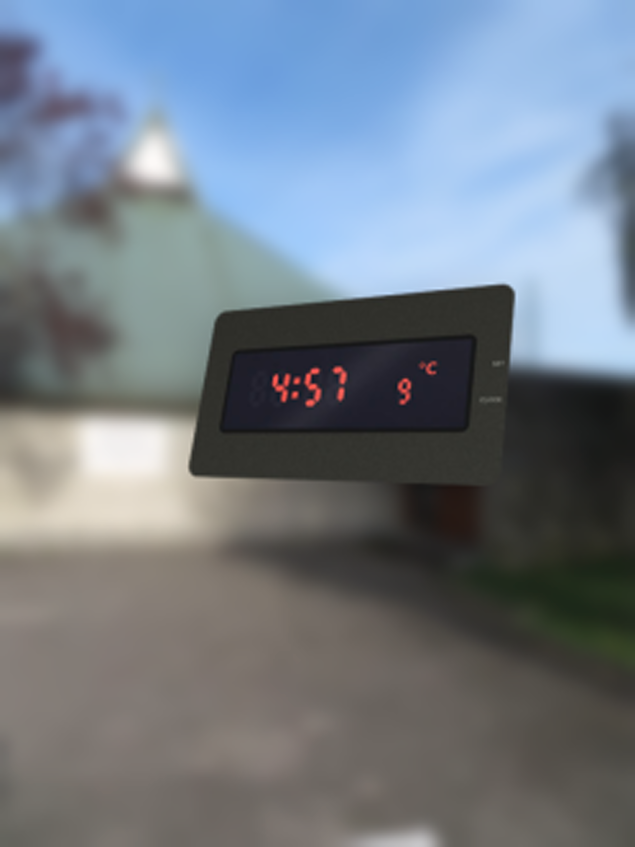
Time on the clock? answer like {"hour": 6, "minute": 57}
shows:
{"hour": 4, "minute": 57}
